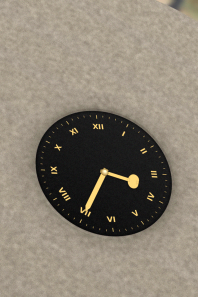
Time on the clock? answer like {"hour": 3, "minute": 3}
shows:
{"hour": 3, "minute": 35}
